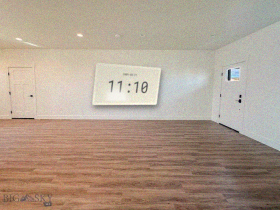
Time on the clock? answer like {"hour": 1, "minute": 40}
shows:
{"hour": 11, "minute": 10}
